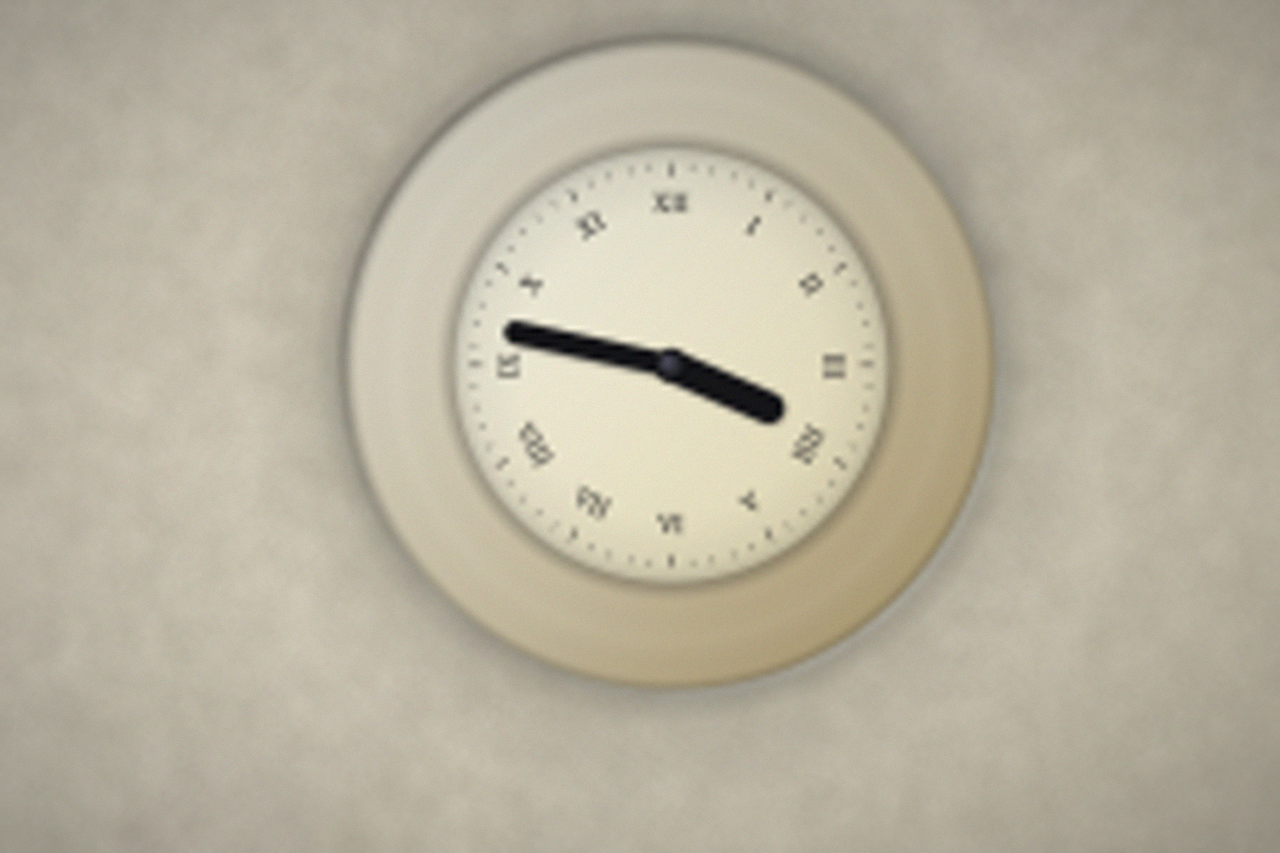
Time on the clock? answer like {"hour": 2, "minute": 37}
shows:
{"hour": 3, "minute": 47}
